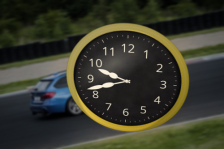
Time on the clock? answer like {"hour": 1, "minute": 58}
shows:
{"hour": 9, "minute": 42}
